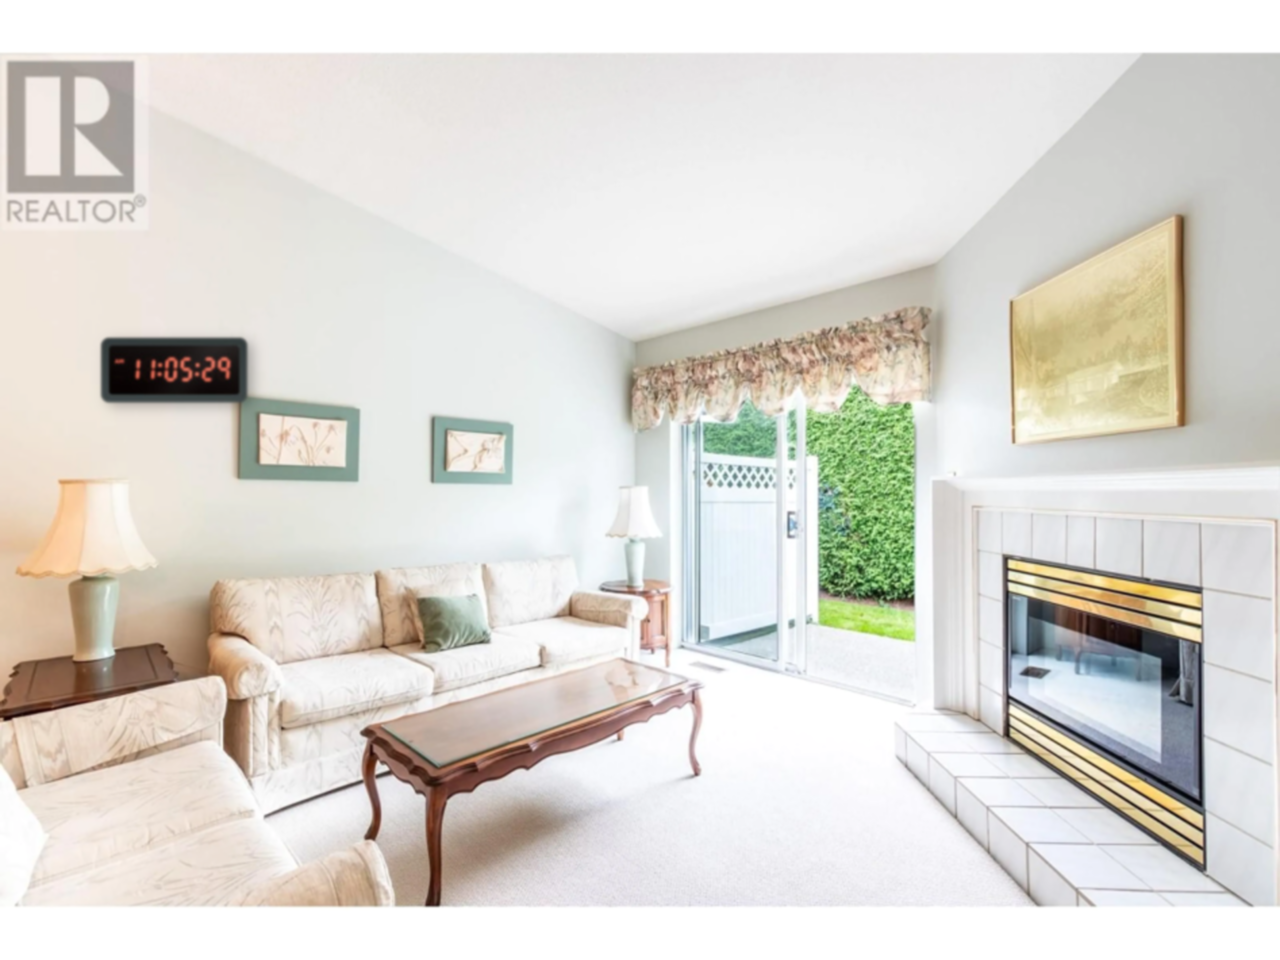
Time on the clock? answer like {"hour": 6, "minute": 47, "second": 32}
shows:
{"hour": 11, "minute": 5, "second": 29}
